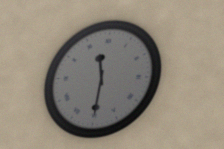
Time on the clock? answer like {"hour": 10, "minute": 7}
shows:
{"hour": 11, "minute": 30}
